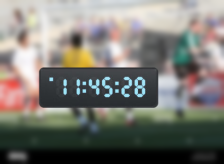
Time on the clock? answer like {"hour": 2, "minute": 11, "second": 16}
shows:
{"hour": 11, "minute": 45, "second": 28}
